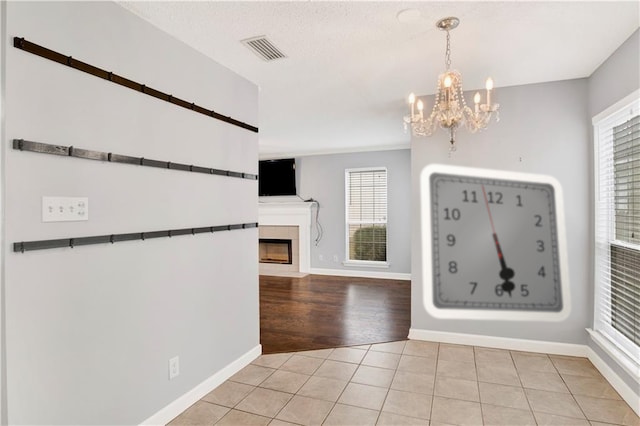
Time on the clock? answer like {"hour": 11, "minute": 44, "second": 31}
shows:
{"hour": 5, "minute": 27, "second": 58}
